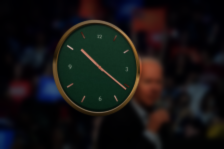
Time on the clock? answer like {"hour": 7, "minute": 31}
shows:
{"hour": 10, "minute": 21}
